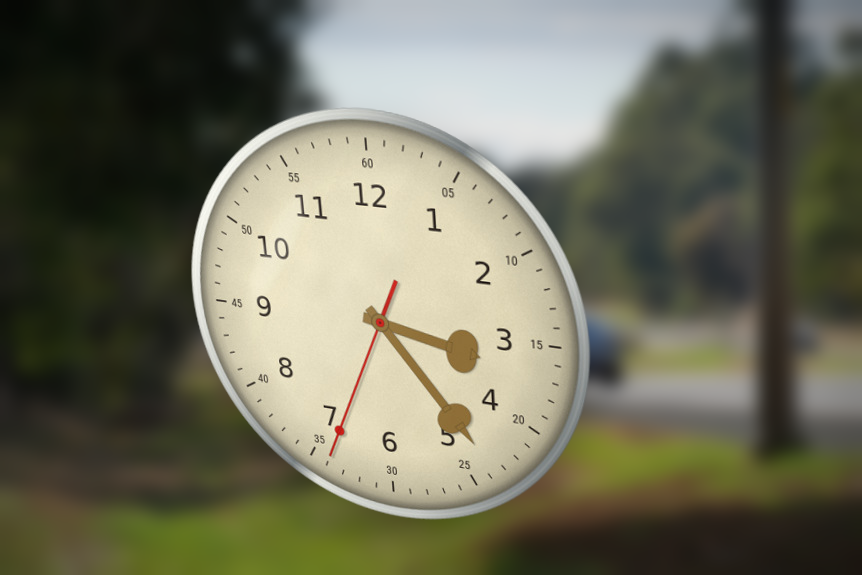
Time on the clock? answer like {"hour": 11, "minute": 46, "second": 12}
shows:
{"hour": 3, "minute": 23, "second": 34}
